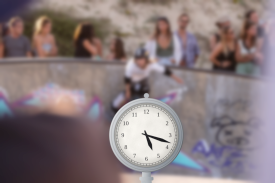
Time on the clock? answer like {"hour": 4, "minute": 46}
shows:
{"hour": 5, "minute": 18}
